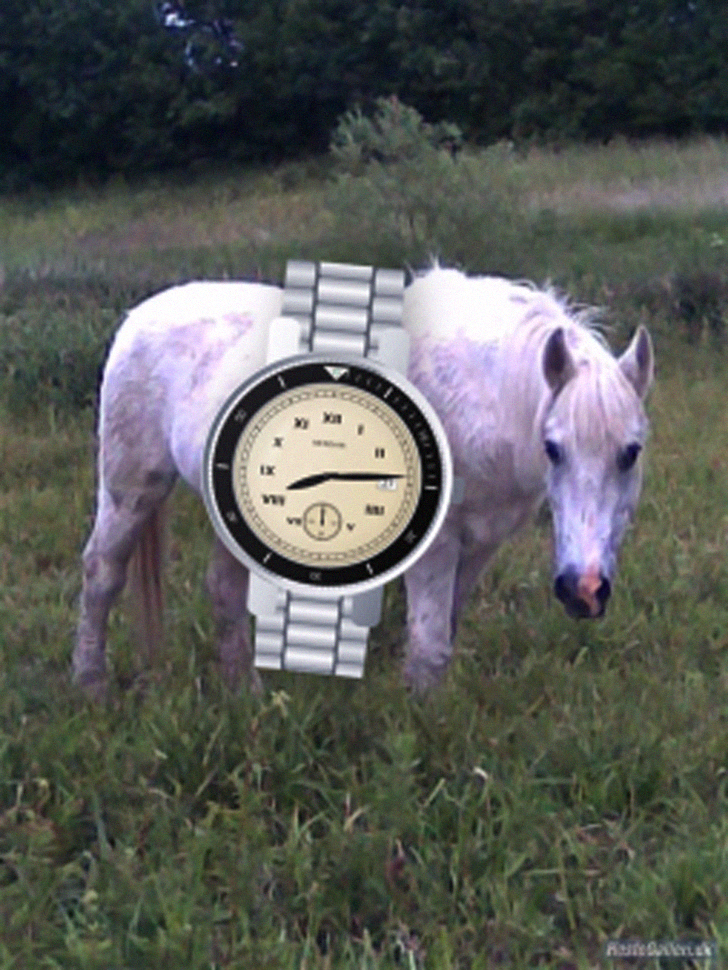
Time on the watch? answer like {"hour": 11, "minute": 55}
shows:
{"hour": 8, "minute": 14}
